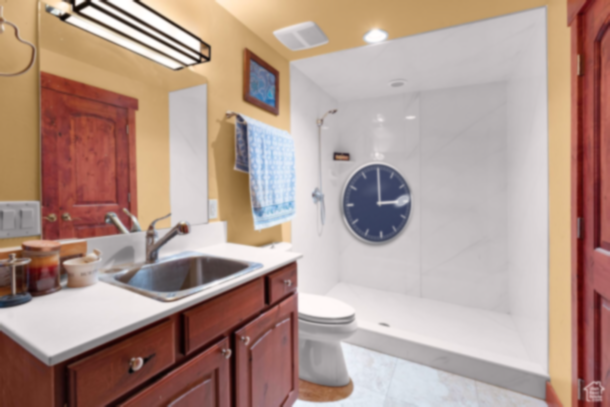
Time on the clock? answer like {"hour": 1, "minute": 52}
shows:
{"hour": 3, "minute": 0}
